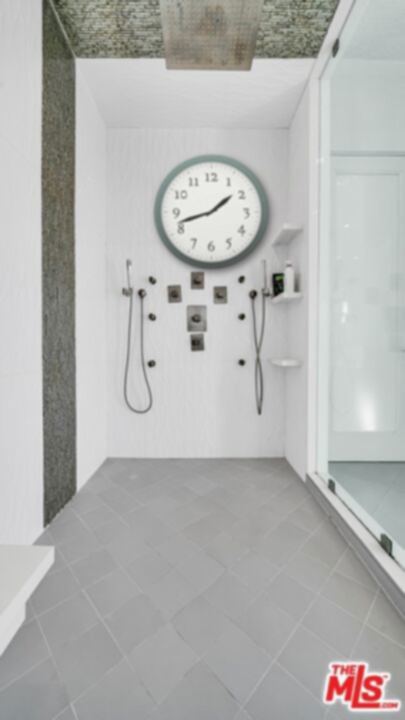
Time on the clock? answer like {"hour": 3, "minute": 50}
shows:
{"hour": 1, "minute": 42}
